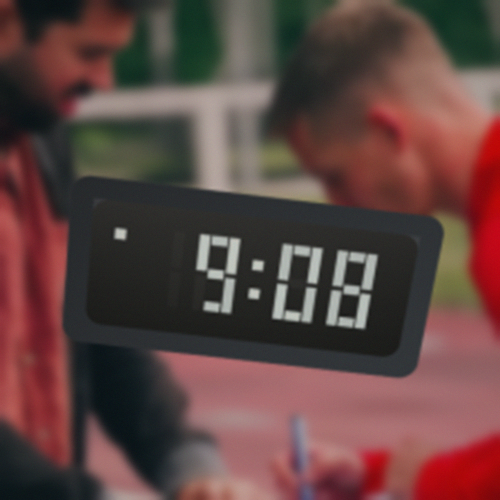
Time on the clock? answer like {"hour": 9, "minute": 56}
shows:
{"hour": 9, "minute": 8}
